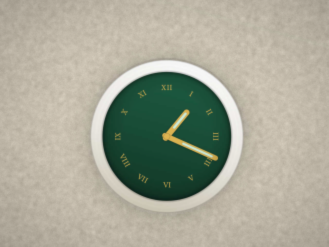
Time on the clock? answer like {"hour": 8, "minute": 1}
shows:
{"hour": 1, "minute": 19}
